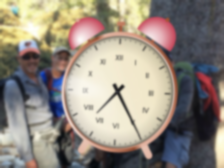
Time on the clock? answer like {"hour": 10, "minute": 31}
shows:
{"hour": 7, "minute": 25}
